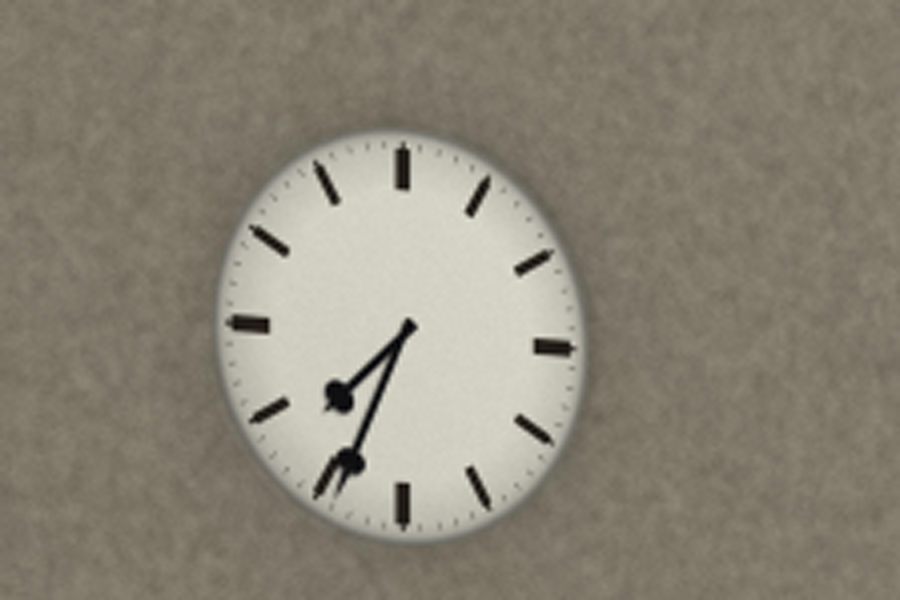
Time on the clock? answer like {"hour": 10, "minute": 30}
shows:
{"hour": 7, "minute": 34}
